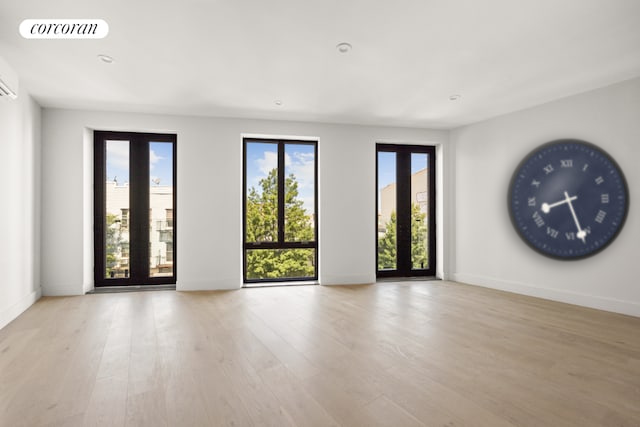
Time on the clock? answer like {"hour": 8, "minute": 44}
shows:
{"hour": 8, "minute": 27}
